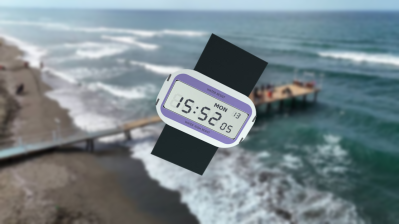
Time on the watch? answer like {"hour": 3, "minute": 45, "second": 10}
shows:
{"hour": 15, "minute": 52, "second": 5}
